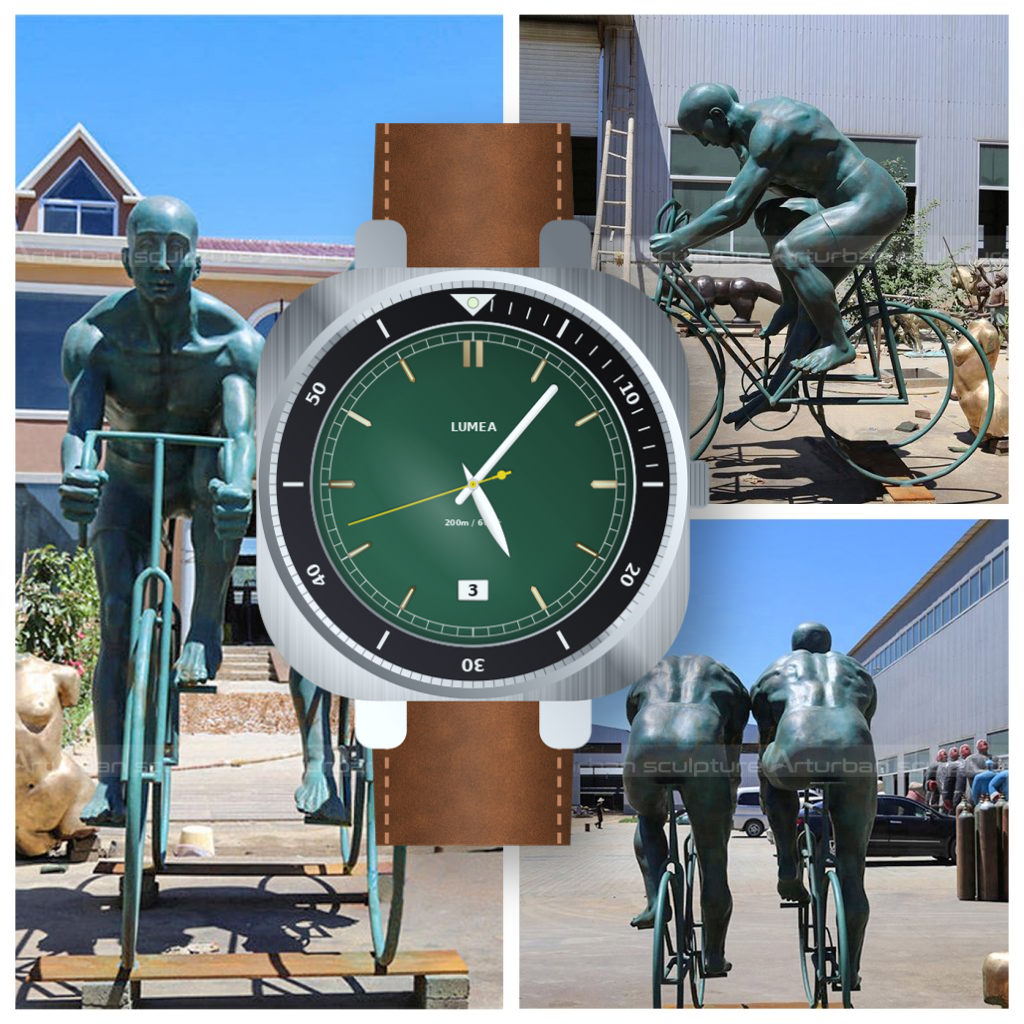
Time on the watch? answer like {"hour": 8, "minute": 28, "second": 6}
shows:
{"hour": 5, "minute": 6, "second": 42}
